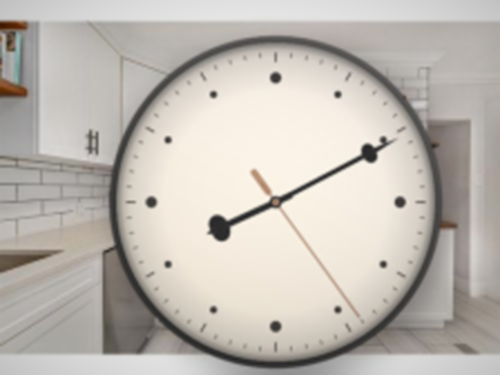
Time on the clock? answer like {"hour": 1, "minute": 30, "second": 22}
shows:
{"hour": 8, "minute": 10, "second": 24}
